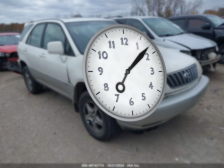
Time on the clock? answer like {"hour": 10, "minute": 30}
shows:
{"hour": 7, "minute": 8}
